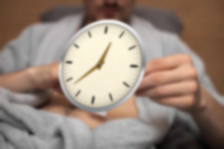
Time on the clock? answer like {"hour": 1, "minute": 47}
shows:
{"hour": 12, "minute": 38}
